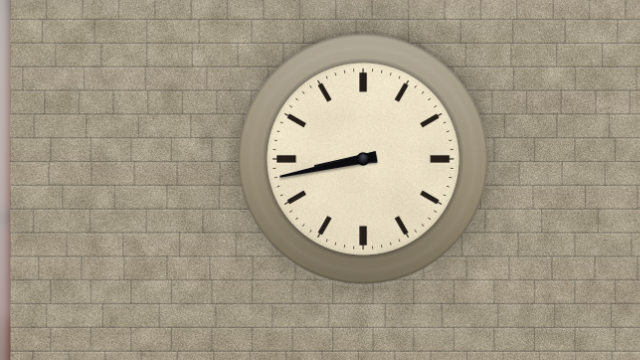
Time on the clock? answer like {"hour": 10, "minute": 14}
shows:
{"hour": 8, "minute": 43}
